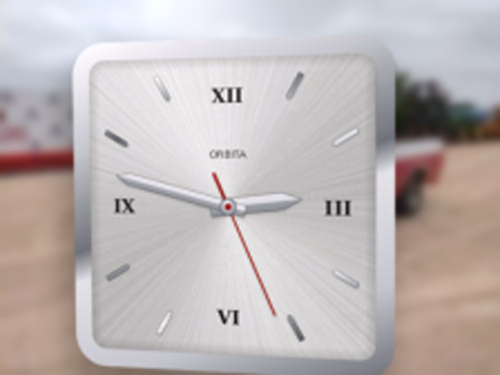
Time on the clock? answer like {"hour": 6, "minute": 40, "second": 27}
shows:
{"hour": 2, "minute": 47, "second": 26}
